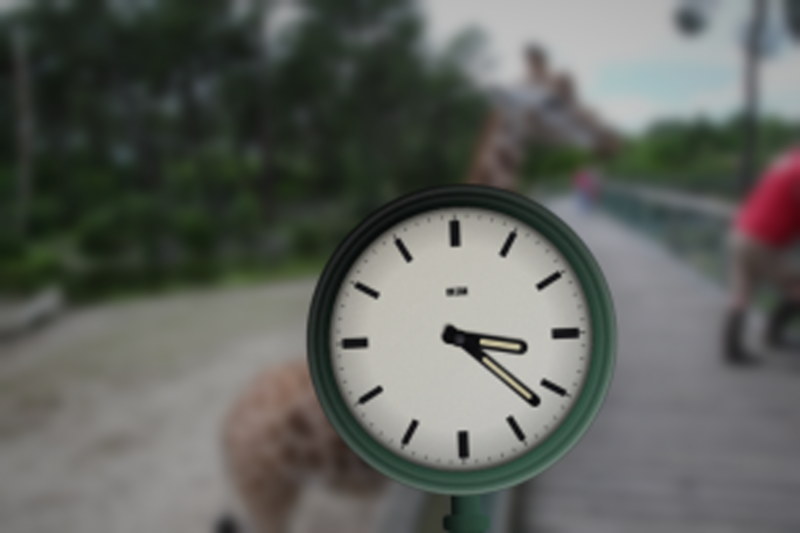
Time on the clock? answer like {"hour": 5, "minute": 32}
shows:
{"hour": 3, "minute": 22}
